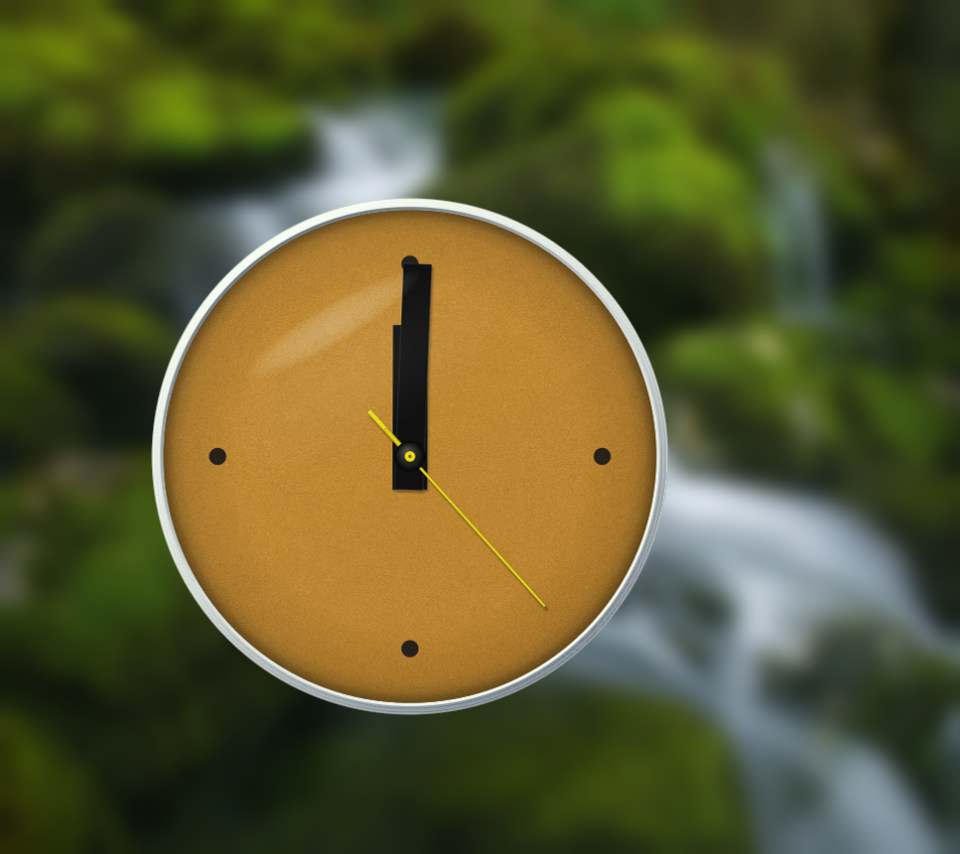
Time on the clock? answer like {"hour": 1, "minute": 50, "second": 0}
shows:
{"hour": 12, "minute": 0, "second": 23}
